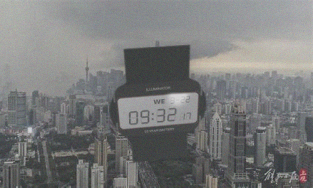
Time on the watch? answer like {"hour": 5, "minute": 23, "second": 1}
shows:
{"hour": 9, "minute": 32, "second": 17}
